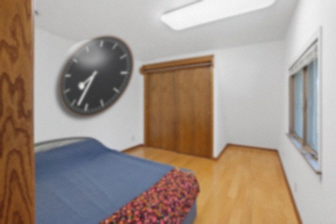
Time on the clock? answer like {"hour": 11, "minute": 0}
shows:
{"hour": 7, "minute": 33}
